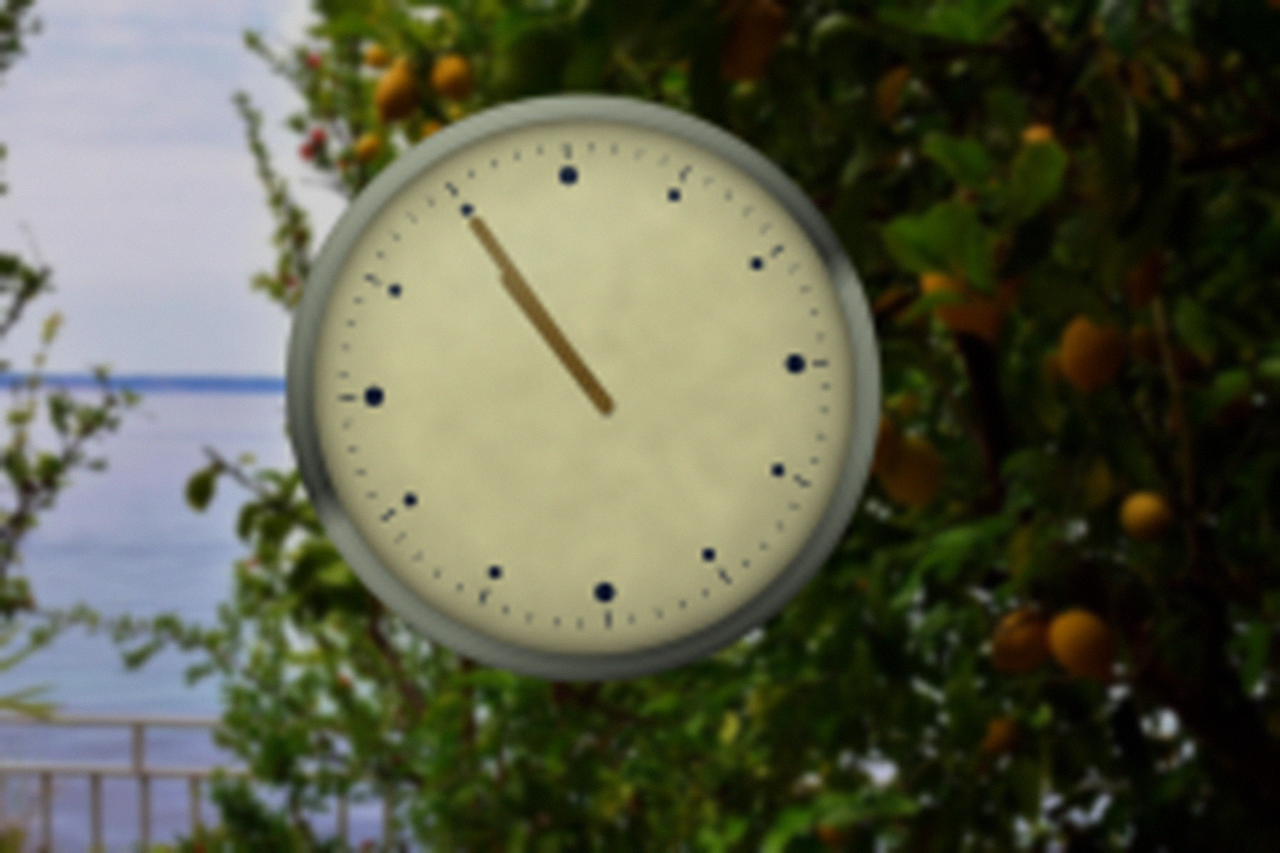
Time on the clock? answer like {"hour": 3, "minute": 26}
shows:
{"hour": 10, "minute": 55}
